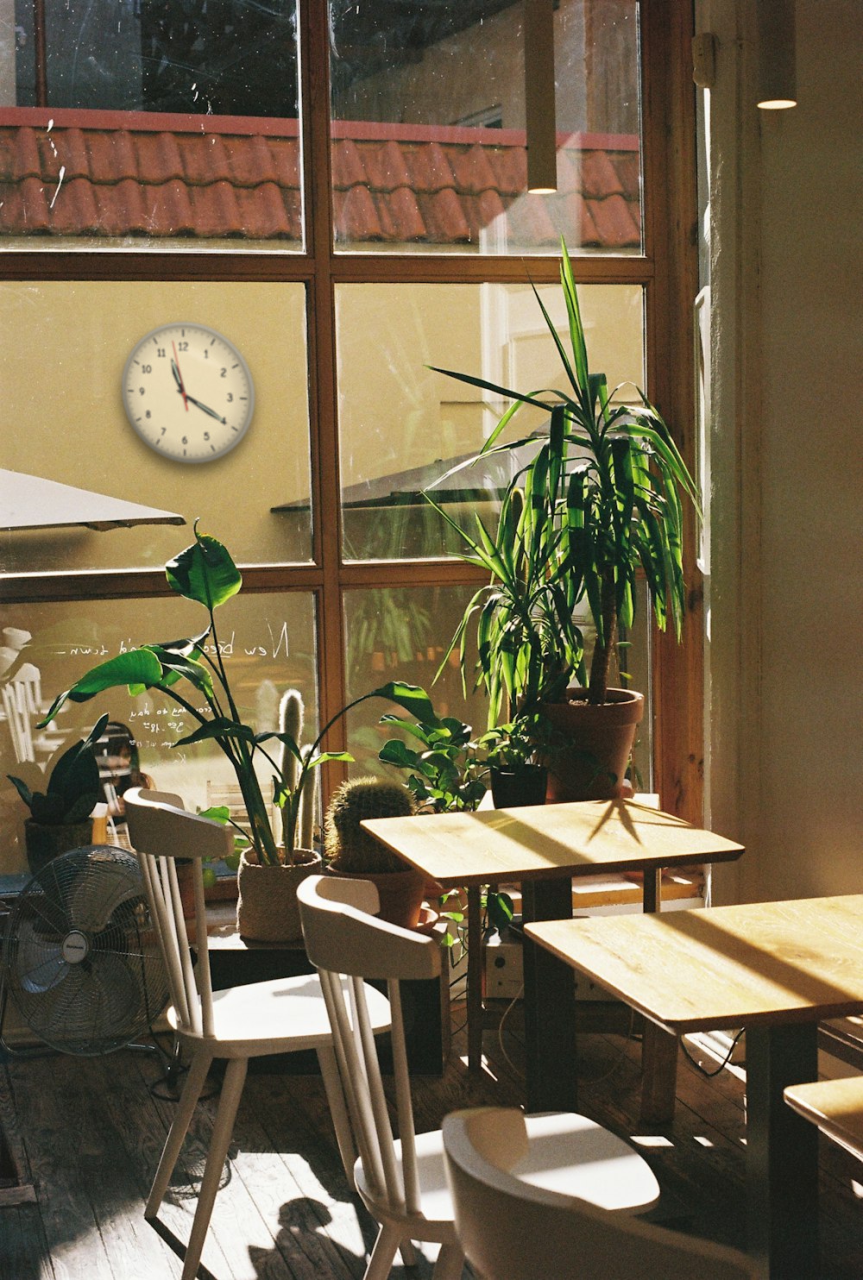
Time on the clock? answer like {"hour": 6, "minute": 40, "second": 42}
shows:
{"hour": 11, "minute": 19, "second": 58}
